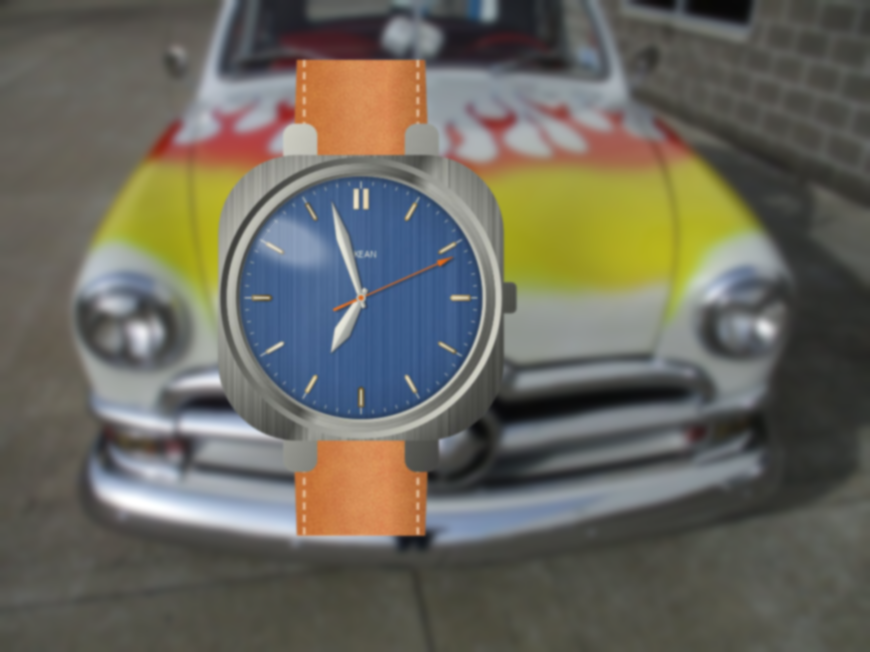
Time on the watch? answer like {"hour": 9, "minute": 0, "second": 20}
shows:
{"hour": 6, "minute": 57, "second": 11}
